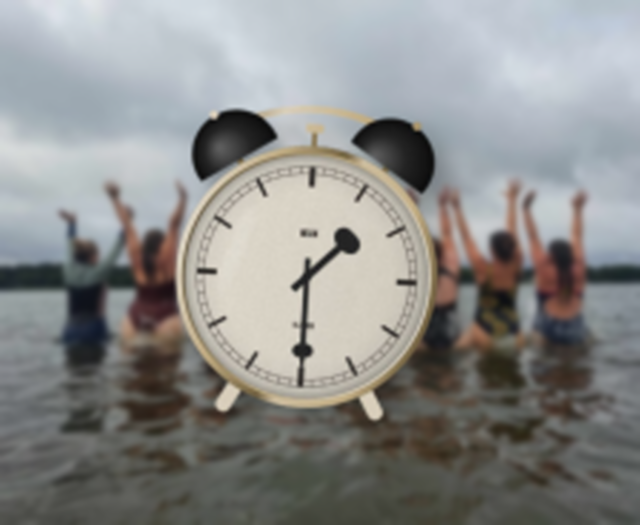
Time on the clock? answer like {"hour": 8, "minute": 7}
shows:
{"hour": 1, "minute": 30}
